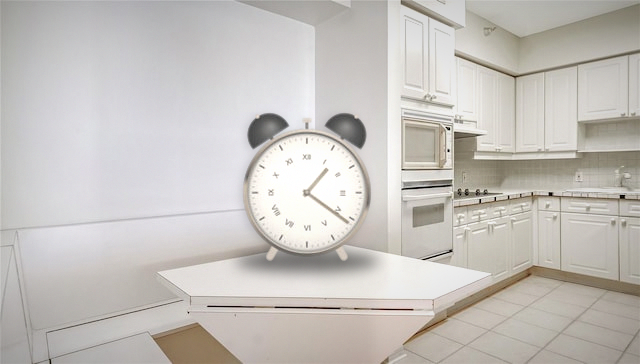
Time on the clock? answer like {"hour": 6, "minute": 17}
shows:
{"hour": 1, "minute": 21}
